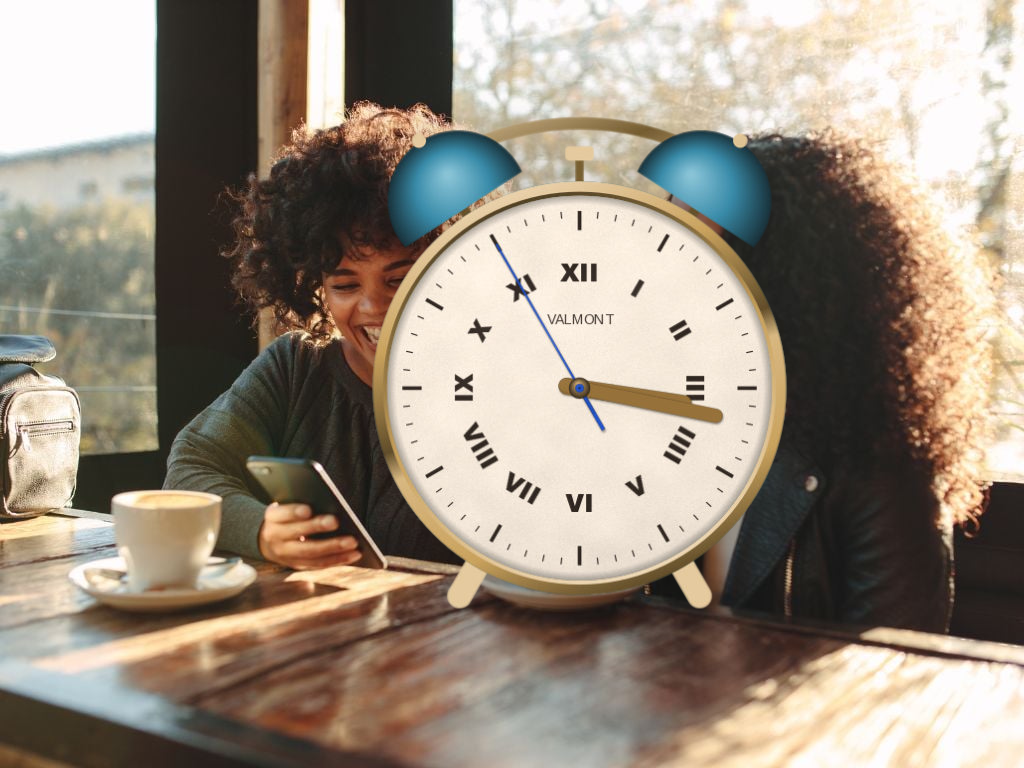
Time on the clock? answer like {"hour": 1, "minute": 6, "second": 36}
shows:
{"hour": 3, "minute": 16, "second": 55}
